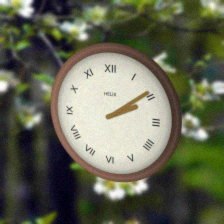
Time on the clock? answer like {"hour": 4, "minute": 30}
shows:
{"hour": 2, "minute": 9}
